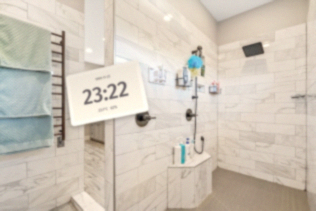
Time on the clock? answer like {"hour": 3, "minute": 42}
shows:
{"hour": 23, "minute": 22}
